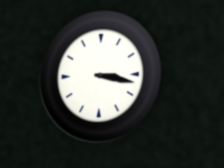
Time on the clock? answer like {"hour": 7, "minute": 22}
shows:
{"hour": 3, "minute": 17}
